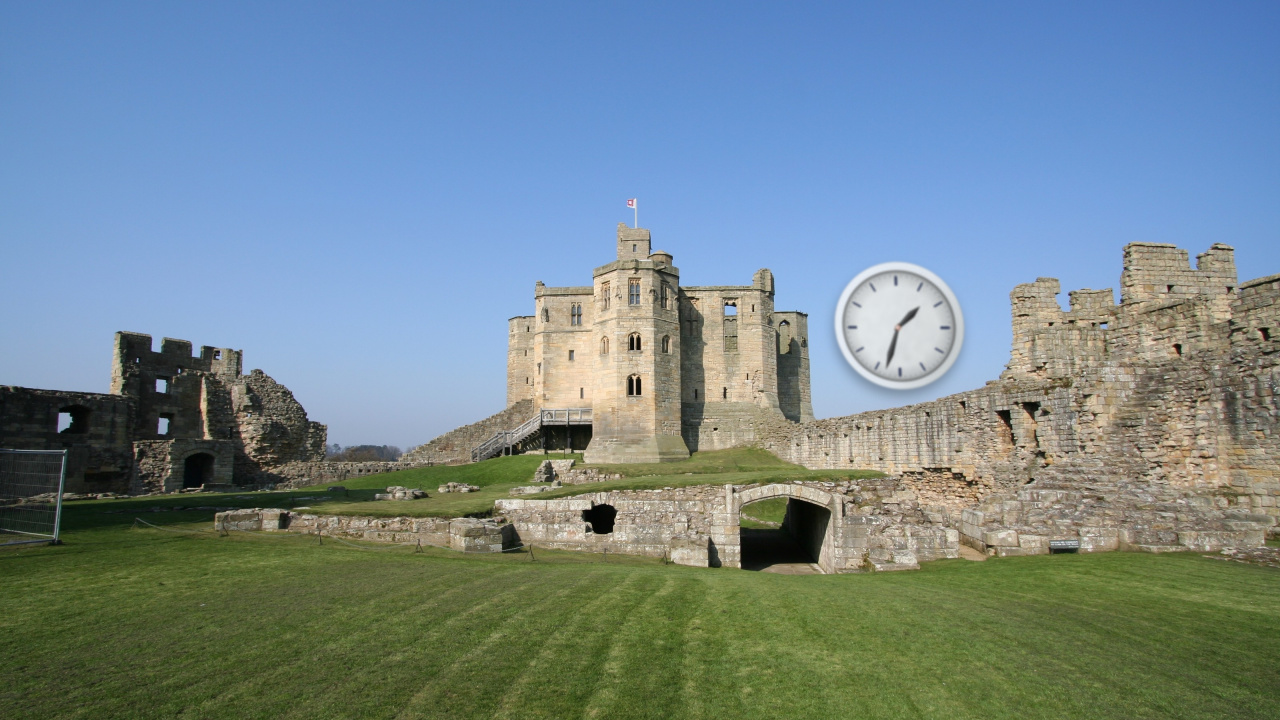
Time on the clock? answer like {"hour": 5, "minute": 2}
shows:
{"hour": 1, "minute": 33}
